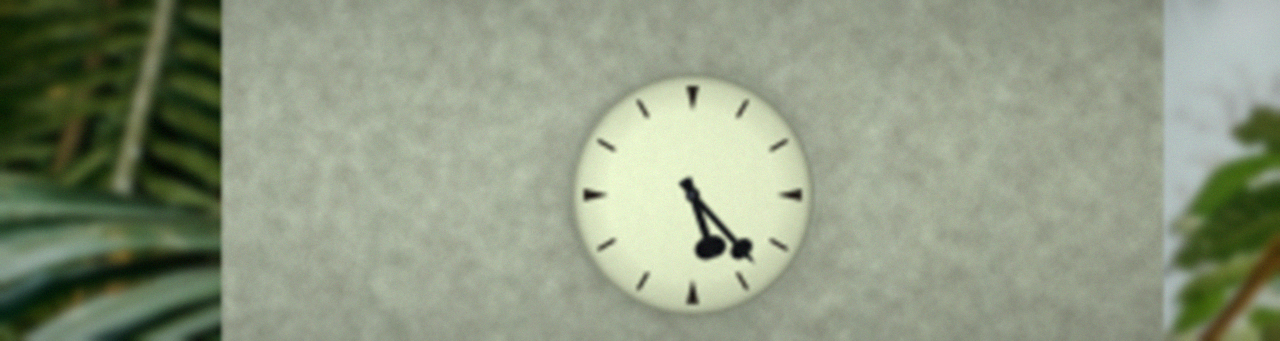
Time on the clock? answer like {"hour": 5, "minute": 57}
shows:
{"hour": 5, "minute": 23}
